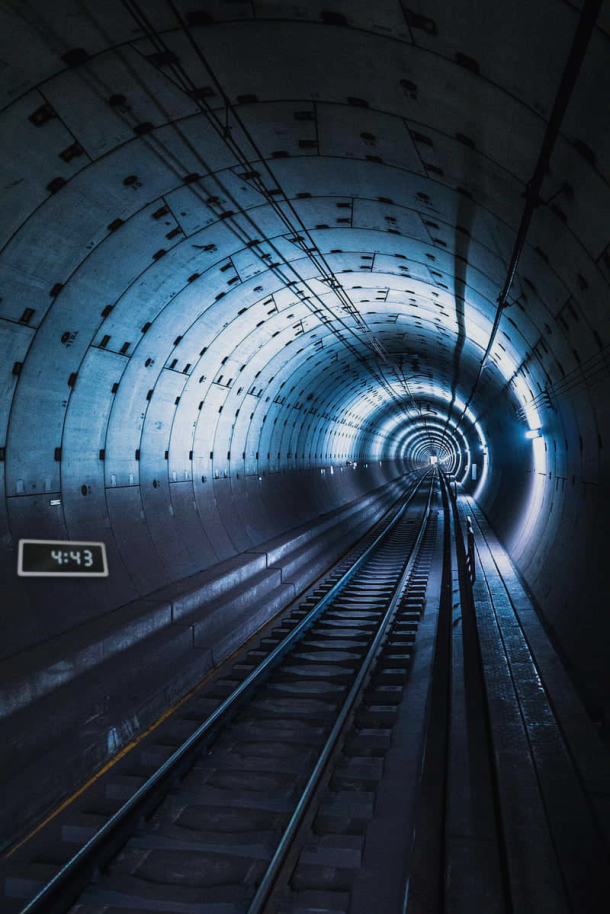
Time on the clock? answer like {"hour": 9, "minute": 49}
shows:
{"hour": 4, "minute": 43}
